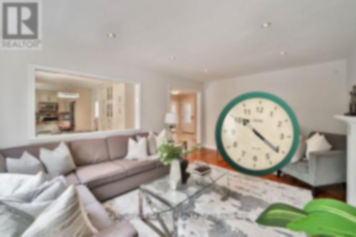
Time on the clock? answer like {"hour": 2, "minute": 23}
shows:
{"hour": 10, "minute": 21}
